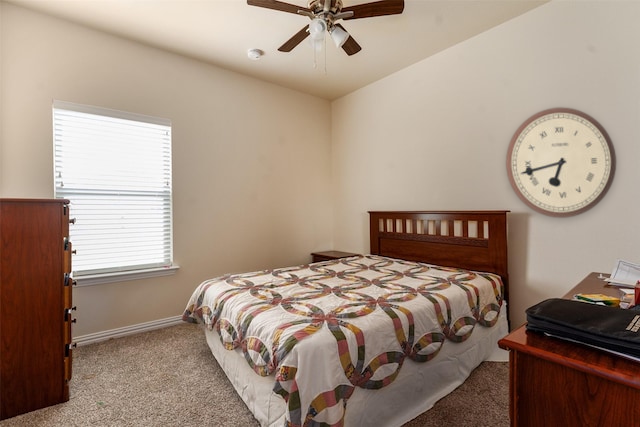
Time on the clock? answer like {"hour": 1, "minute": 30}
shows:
{"hour": 6, "minute": 43}
